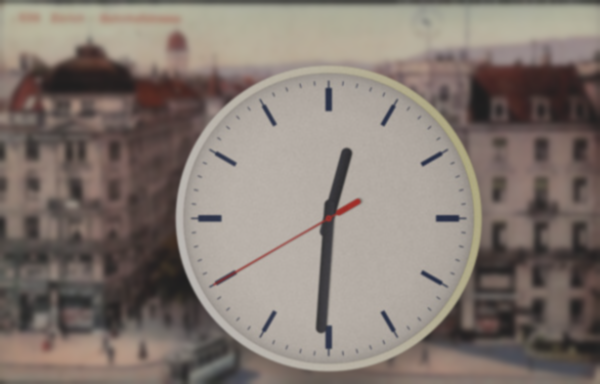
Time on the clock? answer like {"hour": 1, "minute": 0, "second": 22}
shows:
{"hour": 12, "minute": 30, "second": 40}
